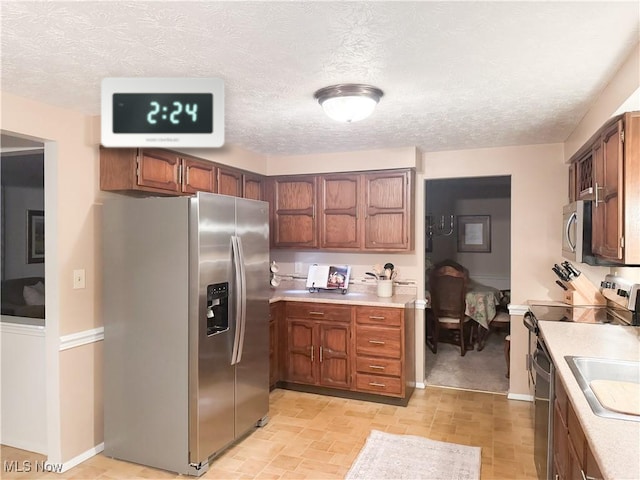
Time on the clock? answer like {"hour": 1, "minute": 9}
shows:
{"hour": 2, "minute": 24}
